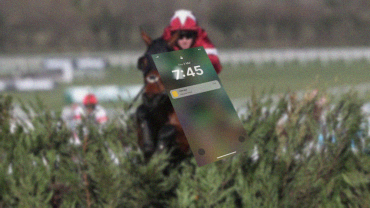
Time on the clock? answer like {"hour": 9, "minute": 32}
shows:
{"hour": 7, "minute": 45}
